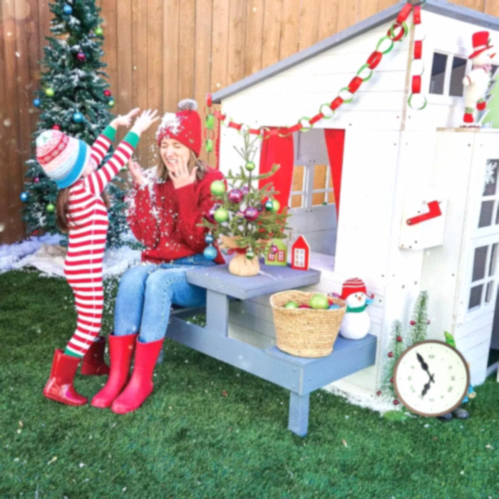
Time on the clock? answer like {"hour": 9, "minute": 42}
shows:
{"hour": 6, "minute": 55}
